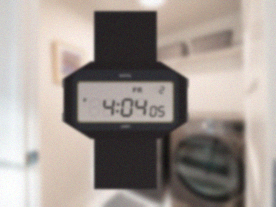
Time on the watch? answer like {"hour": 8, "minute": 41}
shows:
{"hour": 4, "minute": 4}
